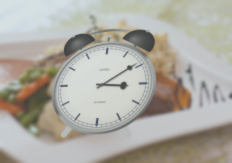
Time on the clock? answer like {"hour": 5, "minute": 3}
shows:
{"hour": 3, "minute": 9}
